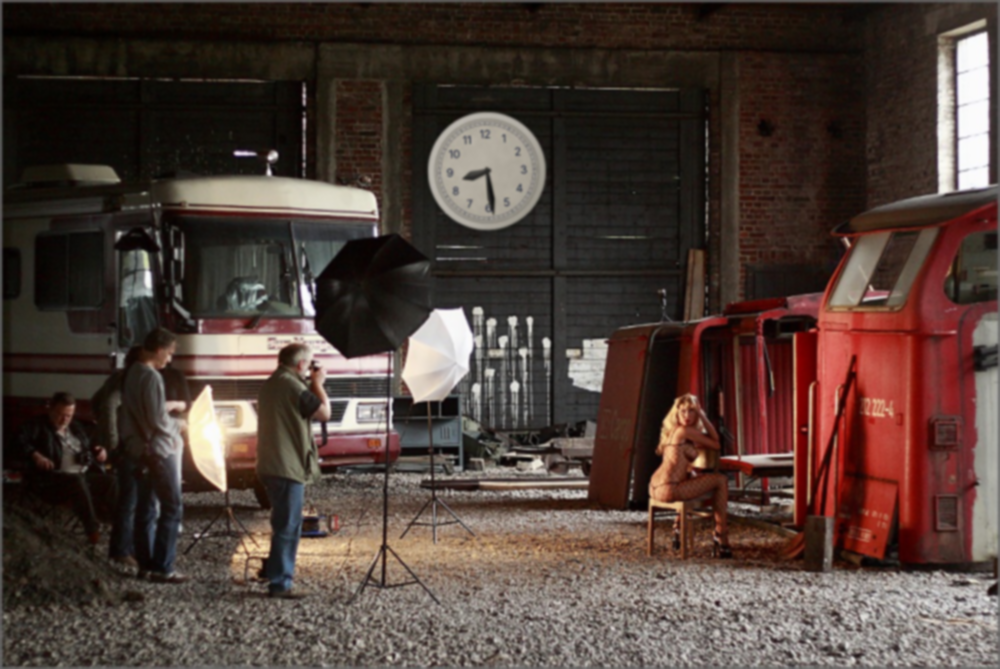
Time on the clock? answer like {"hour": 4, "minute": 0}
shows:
{"hour": 8, "minute": 29}
